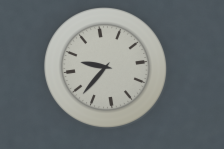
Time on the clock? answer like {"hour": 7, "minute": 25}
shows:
{"hour": 9, "minute": 38}
